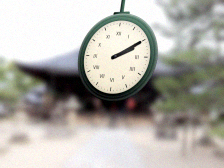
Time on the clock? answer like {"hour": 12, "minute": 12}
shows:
{"hour": 2, "minute": 10}
